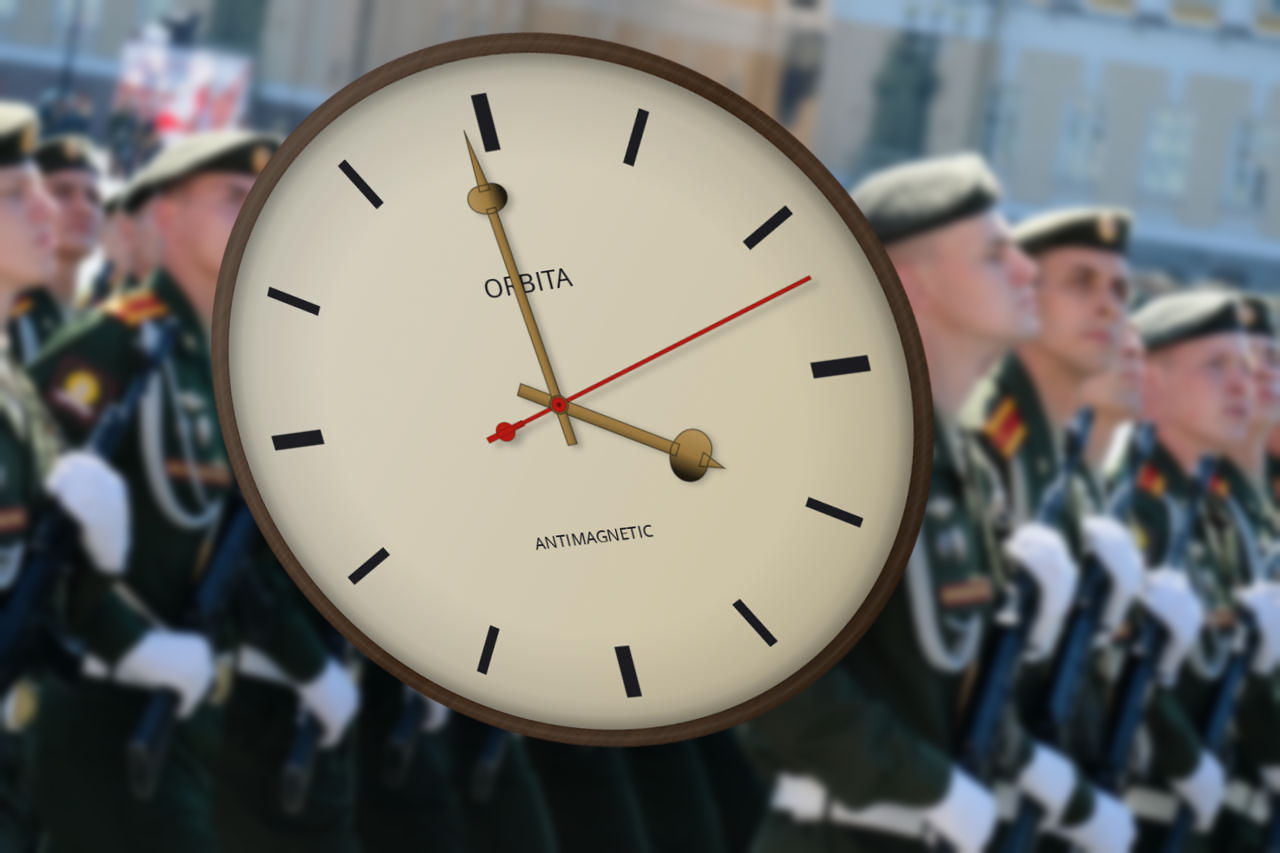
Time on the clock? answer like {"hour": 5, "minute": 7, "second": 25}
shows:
{"hour": 3, "minute": 59, "second": 12}
